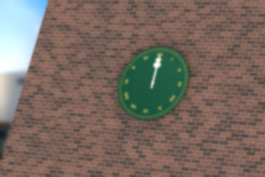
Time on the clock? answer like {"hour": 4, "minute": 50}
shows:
{"hour": 12, "minute": 0}
